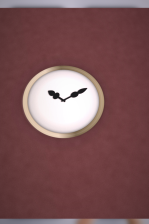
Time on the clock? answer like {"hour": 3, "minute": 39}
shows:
{"hour": 10, "minute": 10}
